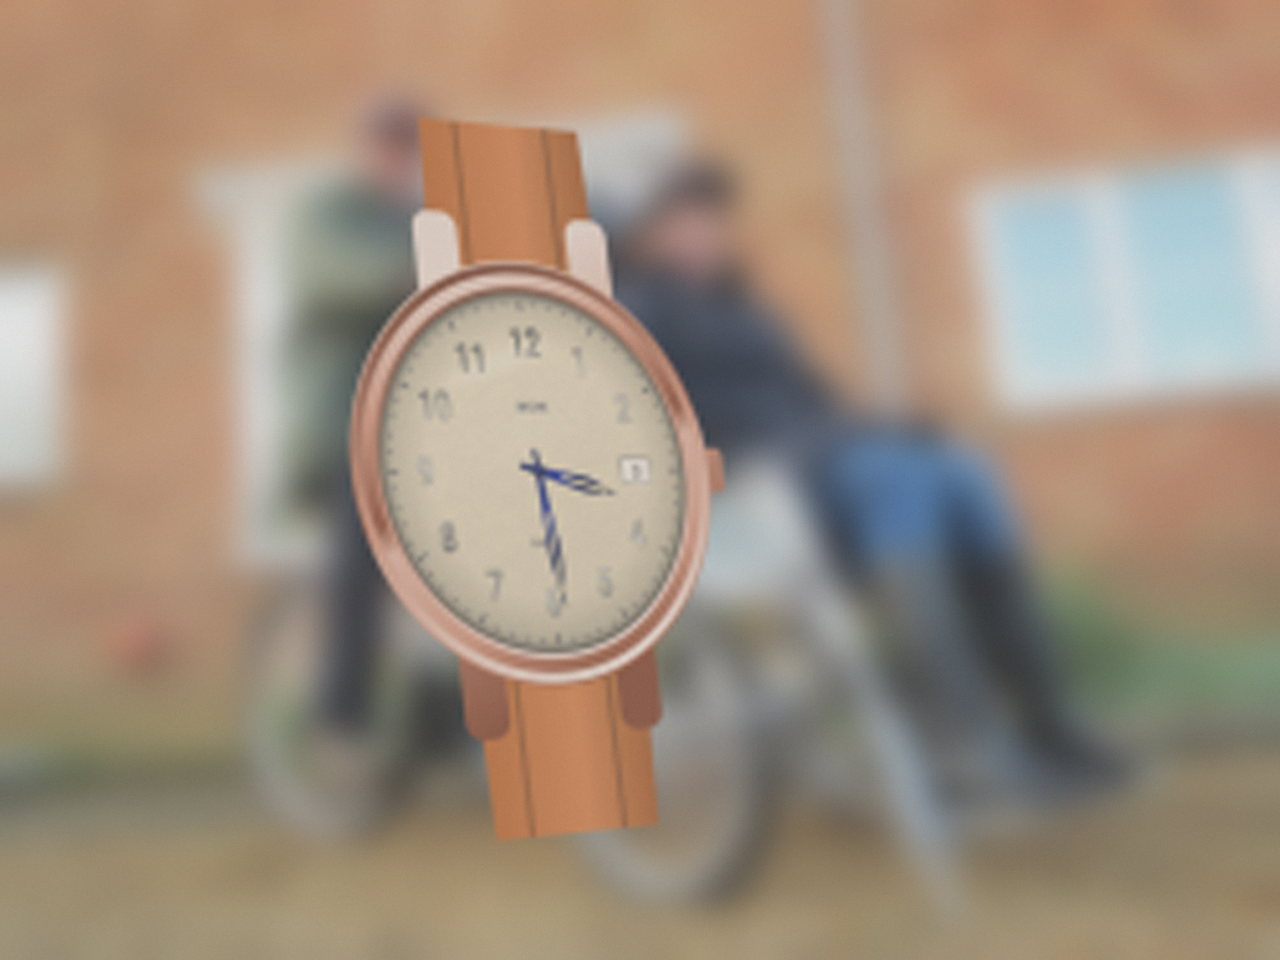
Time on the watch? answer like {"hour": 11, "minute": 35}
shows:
{"hour": 3, "minute": 29}
